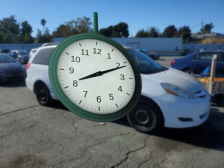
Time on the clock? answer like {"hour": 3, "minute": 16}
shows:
{"hour": 8, "minute": 11}
